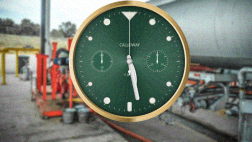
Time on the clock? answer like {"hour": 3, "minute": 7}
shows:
{"hour": 5, "minute": 28}
